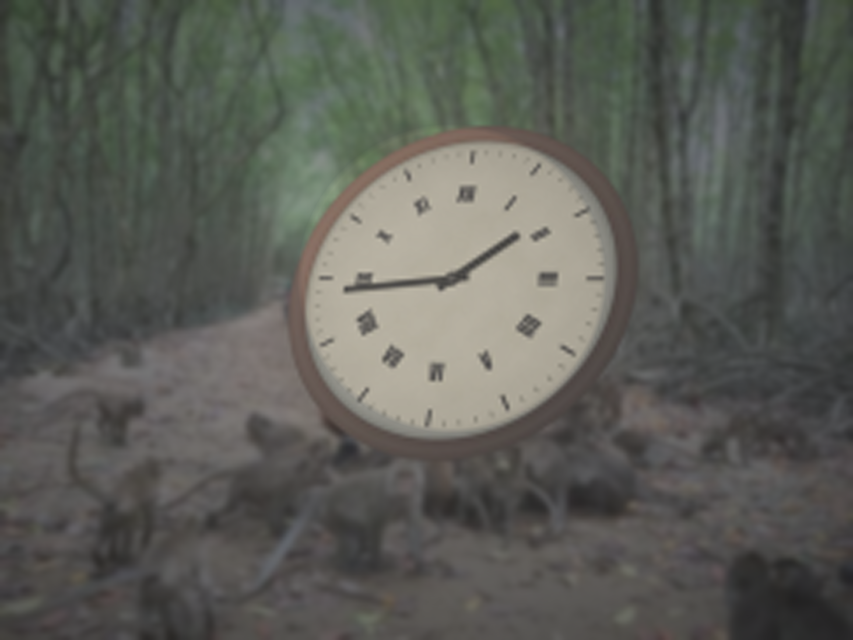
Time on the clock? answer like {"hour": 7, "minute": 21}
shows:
{"hour": 1, "minute": 44}
